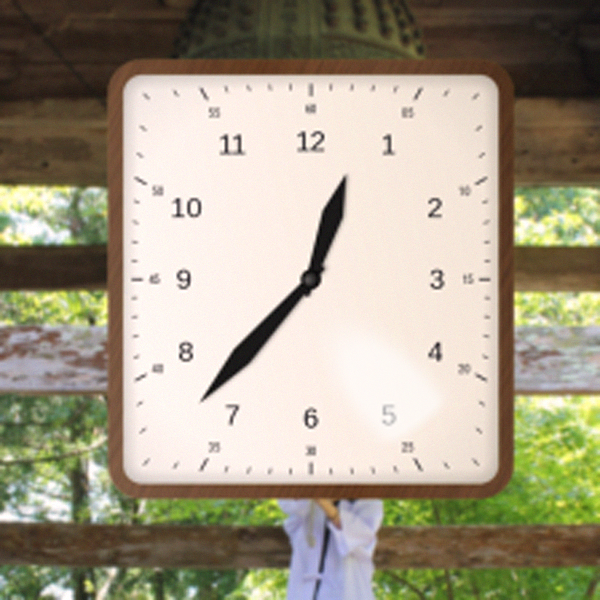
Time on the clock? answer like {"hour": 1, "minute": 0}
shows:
{"hour": 12, "minute": 37}
